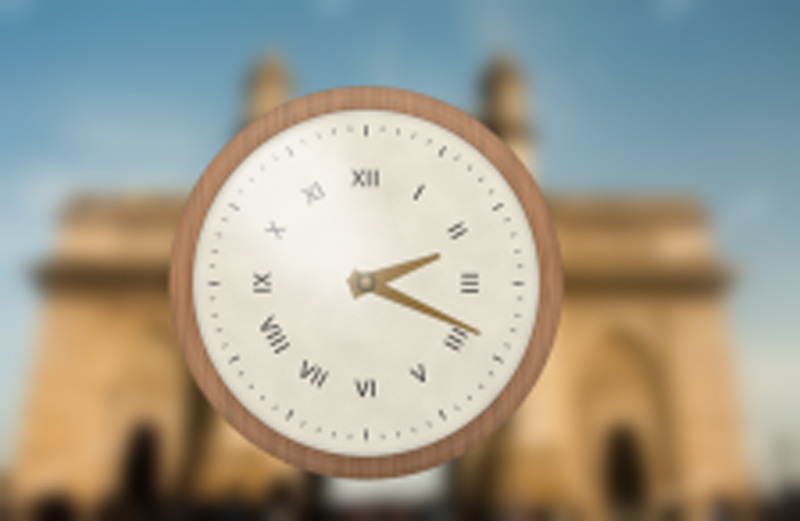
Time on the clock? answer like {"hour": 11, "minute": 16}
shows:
{"hour": 2, "minute": 19}
